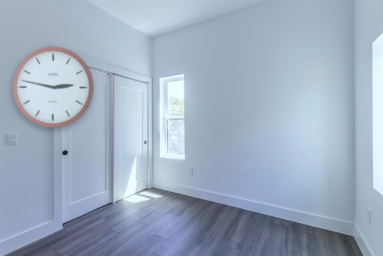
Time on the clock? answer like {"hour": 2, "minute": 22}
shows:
{"hour": 2, "minute": 47}
